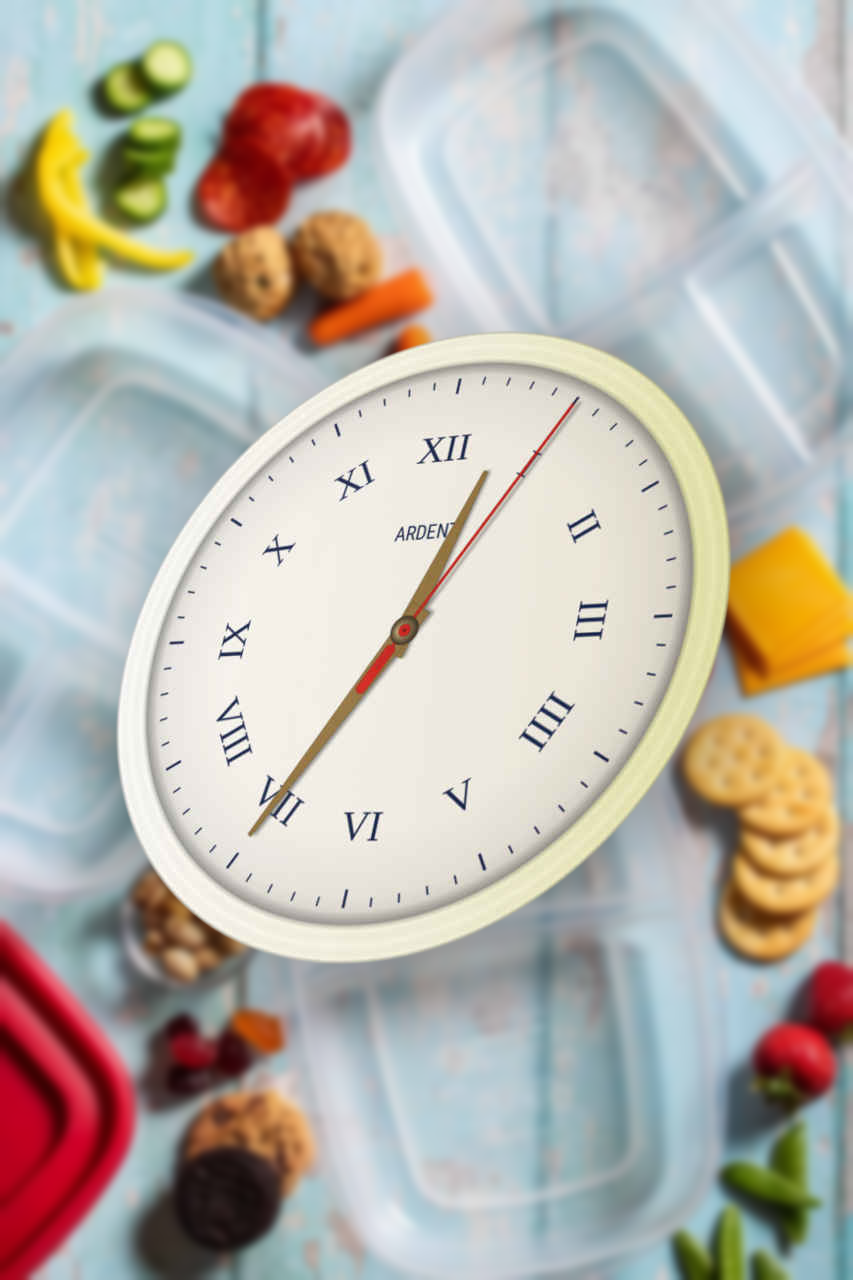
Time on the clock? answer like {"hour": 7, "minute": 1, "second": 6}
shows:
{"hour": 12, "minute": 35, "second": 5}
